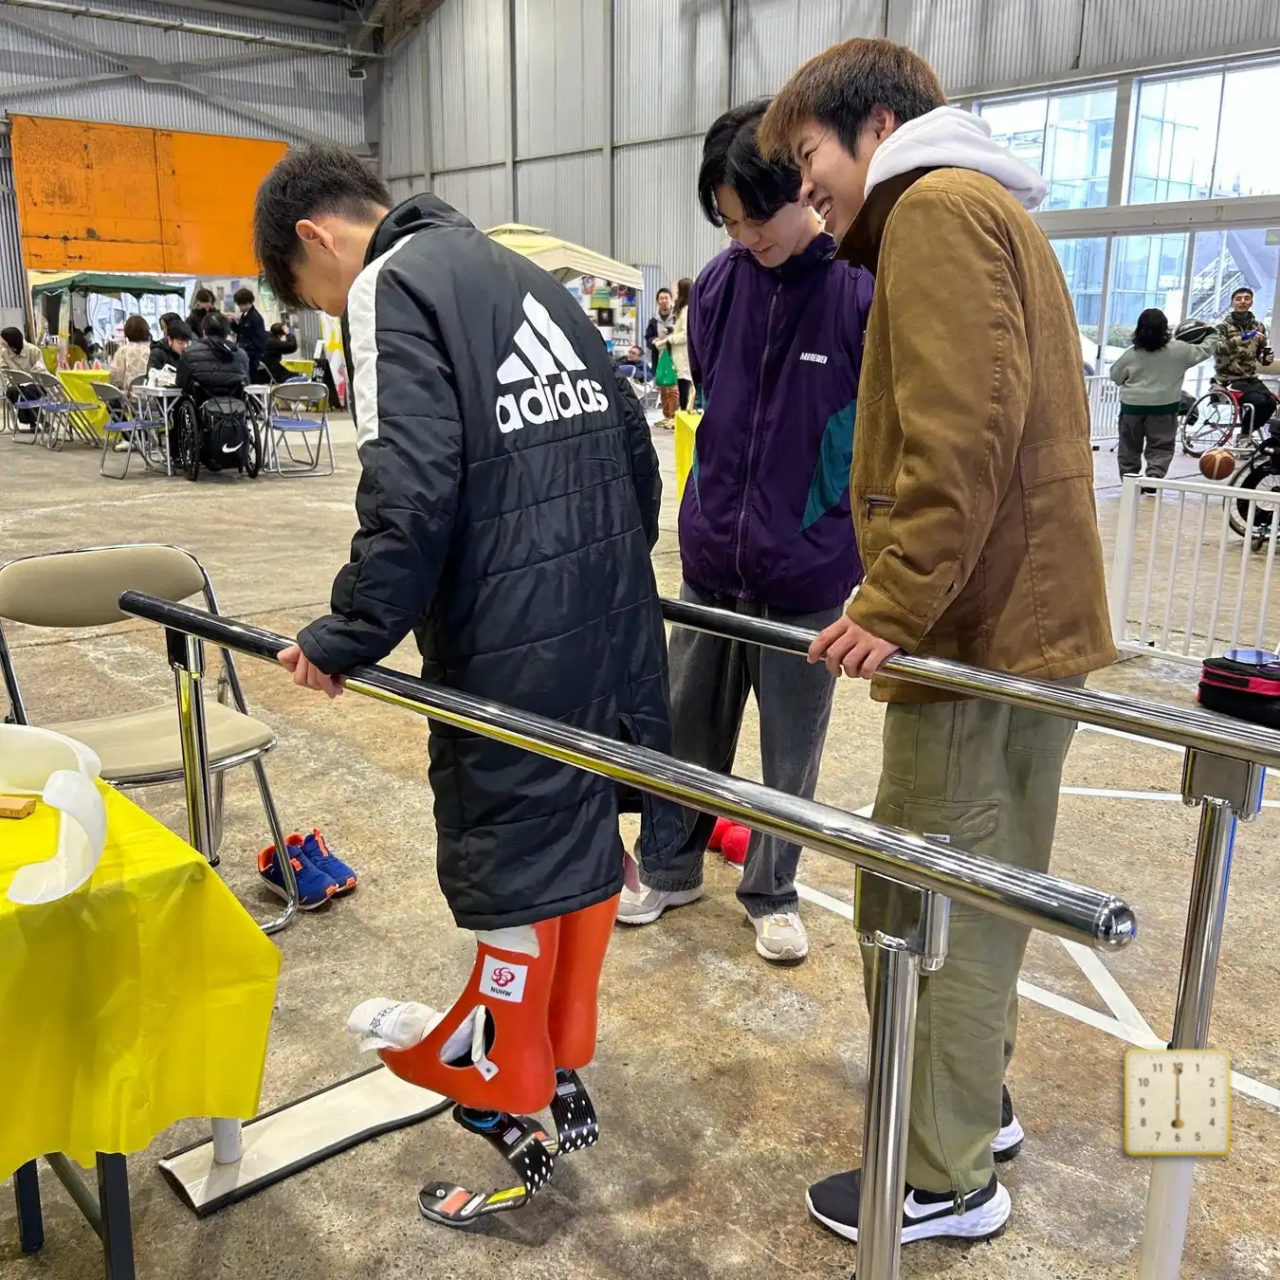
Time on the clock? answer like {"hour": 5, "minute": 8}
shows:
{"hour": 6, "minute": 0}
